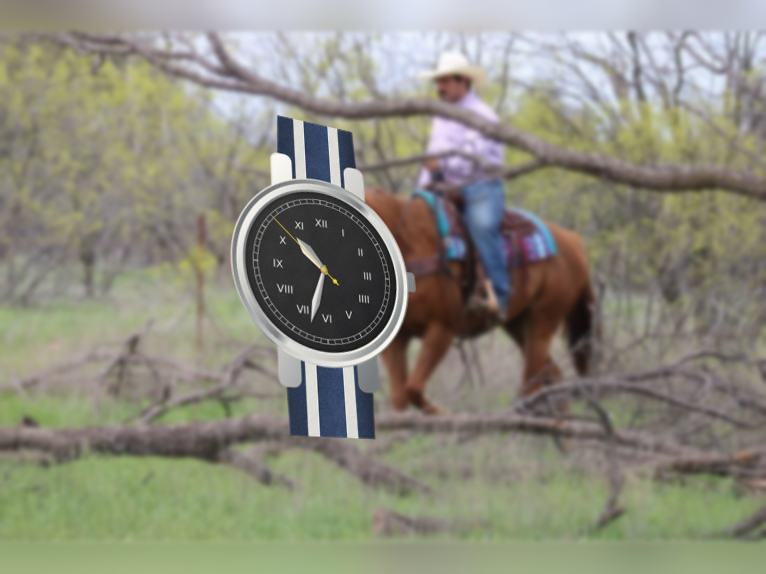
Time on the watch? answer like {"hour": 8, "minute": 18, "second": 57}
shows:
{"hour": 10, "minute": 32, "second": 52}
